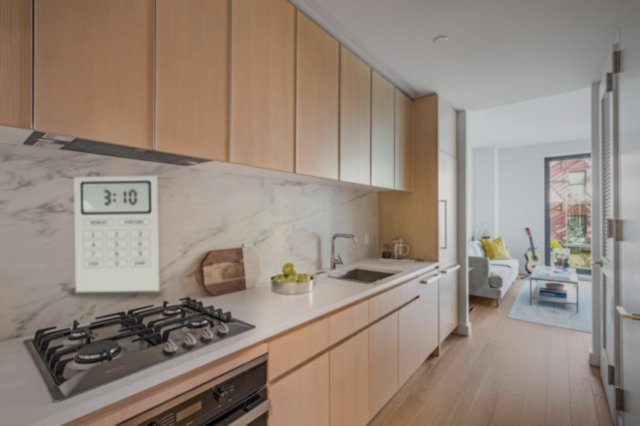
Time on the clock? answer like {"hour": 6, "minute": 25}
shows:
{"hour": 3, "minute": 10}
